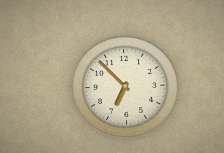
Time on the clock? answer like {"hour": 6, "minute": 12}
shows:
{"hour": 6, "minute": 53}
